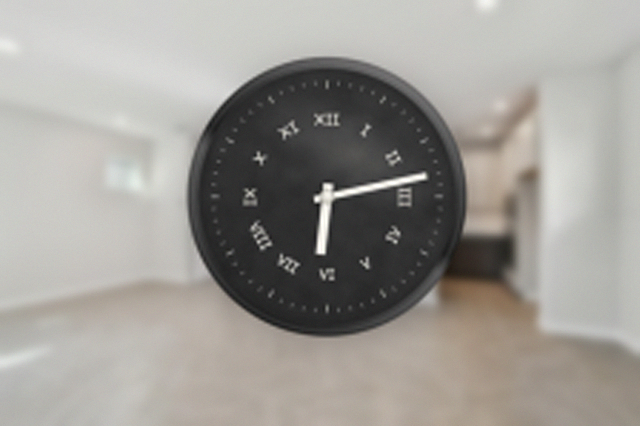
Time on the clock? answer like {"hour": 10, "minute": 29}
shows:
{"hour": 6, "minute": 13}
